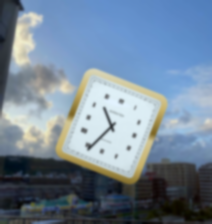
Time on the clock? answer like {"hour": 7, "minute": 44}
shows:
{"hour": 10, "minute": 34}
